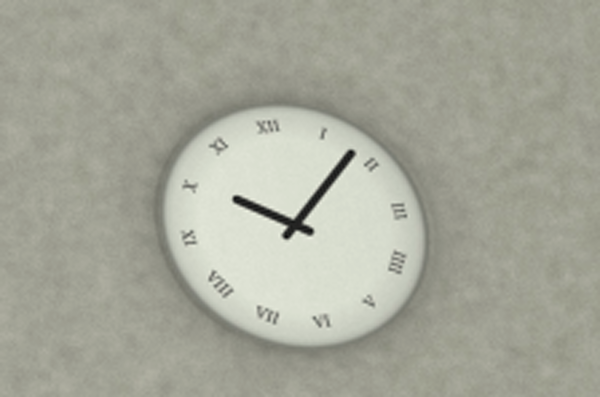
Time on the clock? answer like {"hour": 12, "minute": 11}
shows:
{"hour": 10, "minute": 8}
